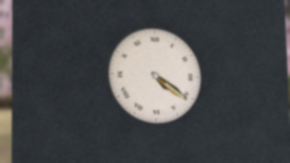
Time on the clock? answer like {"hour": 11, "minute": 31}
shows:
{"hour": 4, "minute": 21}
